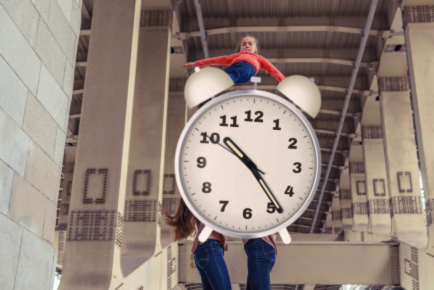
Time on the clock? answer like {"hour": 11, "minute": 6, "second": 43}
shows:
{"hour": 10, "minute": 23, "second": 50}
